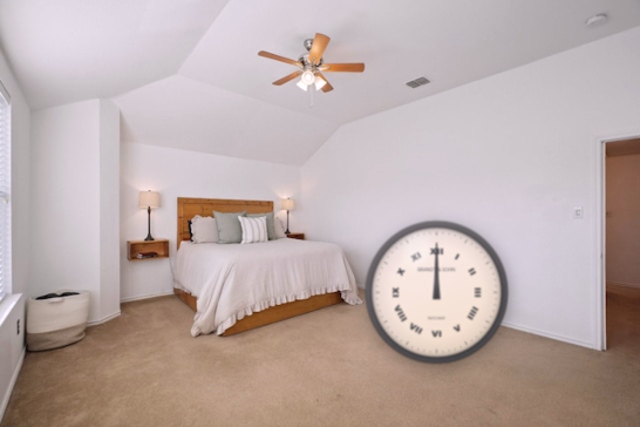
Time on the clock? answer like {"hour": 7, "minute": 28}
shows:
{"hour": 12, "minute": 0}
